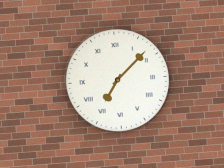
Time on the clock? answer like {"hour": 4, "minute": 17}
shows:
{"hour": 7, "minute": 8}
